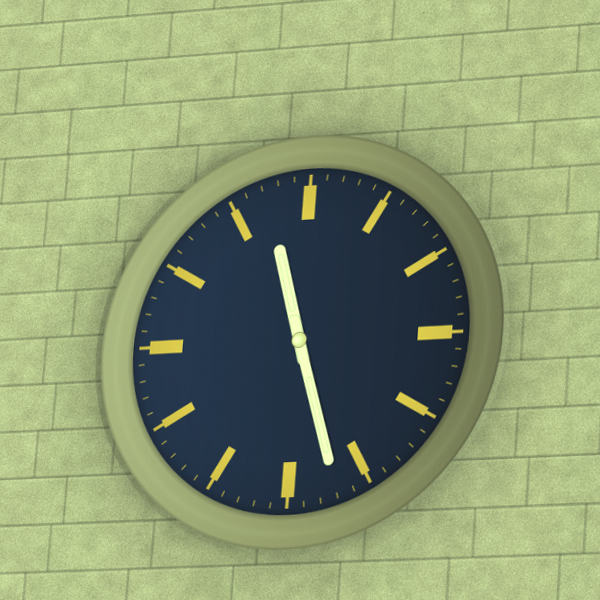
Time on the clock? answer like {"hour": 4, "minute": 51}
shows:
{"hour": 11, "minute": 27}
